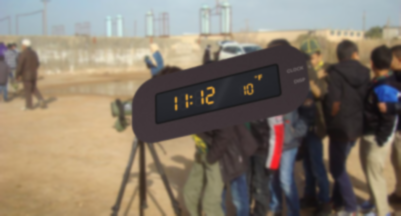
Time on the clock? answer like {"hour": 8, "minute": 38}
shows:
{"hour": 11, "minute": 12}
